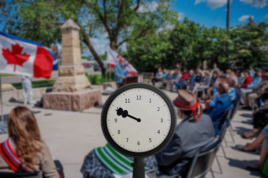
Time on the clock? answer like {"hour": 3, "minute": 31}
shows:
{"hour": 9, "minute": 49}
